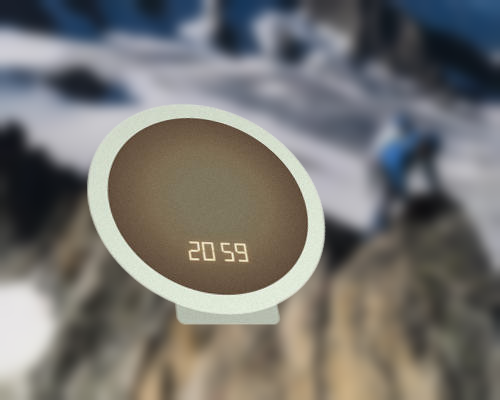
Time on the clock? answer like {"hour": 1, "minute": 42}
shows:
{"hour": 20, "minute": 59}
